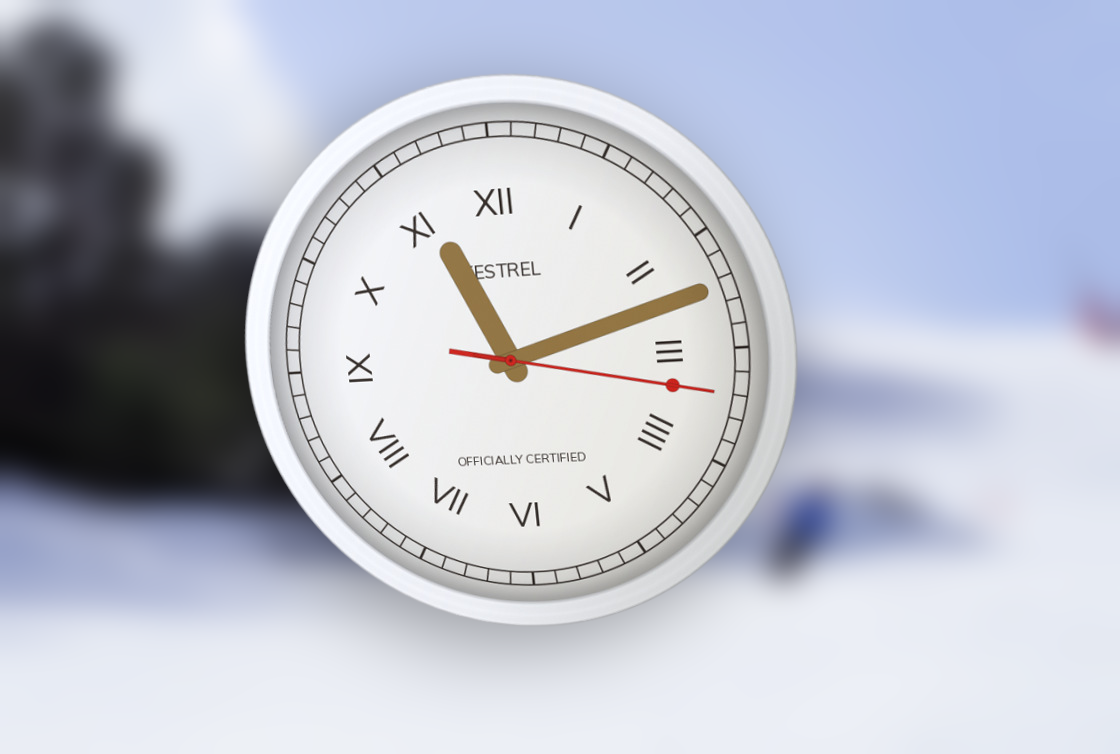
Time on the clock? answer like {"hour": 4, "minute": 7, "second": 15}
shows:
{"hour": 11, "minute": 12, "second": 17}
